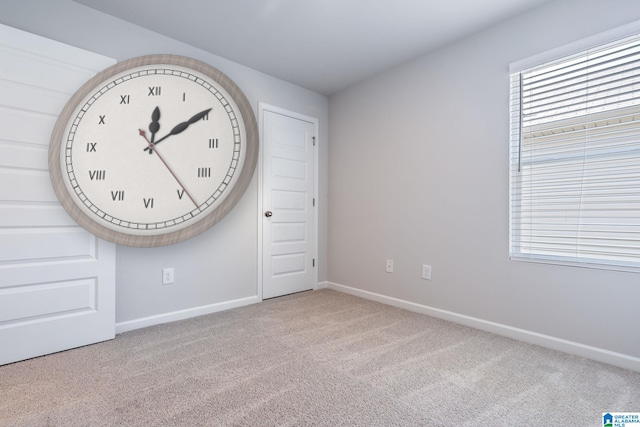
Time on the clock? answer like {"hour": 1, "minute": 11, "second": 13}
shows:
{"hour": 12, "minute": 9, "second": 24}
